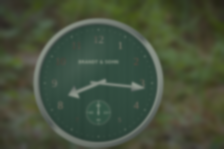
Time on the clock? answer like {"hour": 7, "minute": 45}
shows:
{"hour": 8, "minute": 16}
